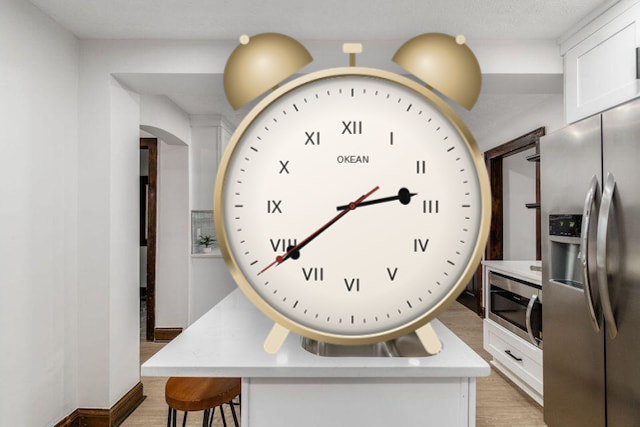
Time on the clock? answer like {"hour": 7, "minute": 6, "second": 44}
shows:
{"hour": 2, "minute": 38, "second": 39}
